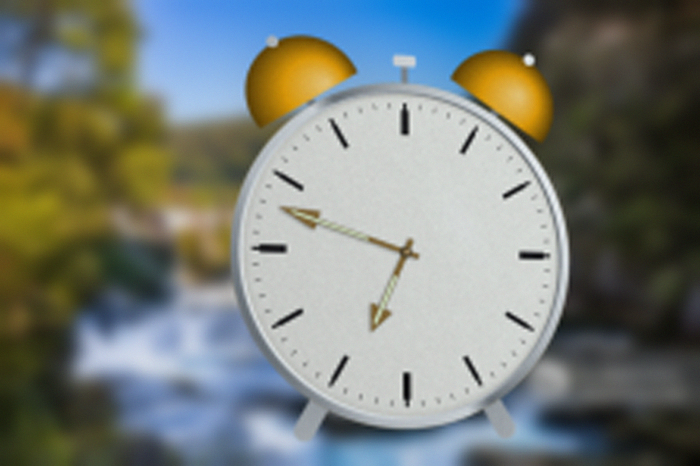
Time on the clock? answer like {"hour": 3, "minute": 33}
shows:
{"hour": 6, "minute": 48}
